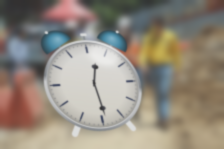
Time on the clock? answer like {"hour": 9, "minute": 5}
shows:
{"hour": 12, "minute": 29}
